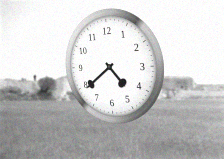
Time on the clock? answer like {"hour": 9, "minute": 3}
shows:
{"hour": 4, "minute": 39}
